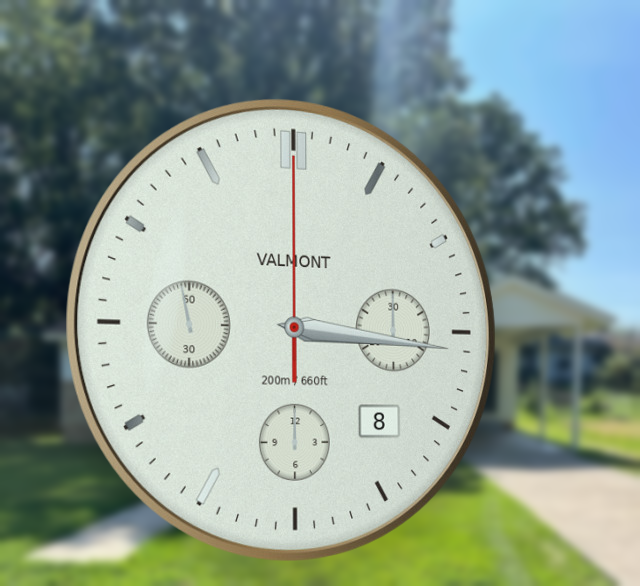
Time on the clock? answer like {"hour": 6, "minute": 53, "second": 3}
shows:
{"hour": 3, "minute": 15, "second": 58}
